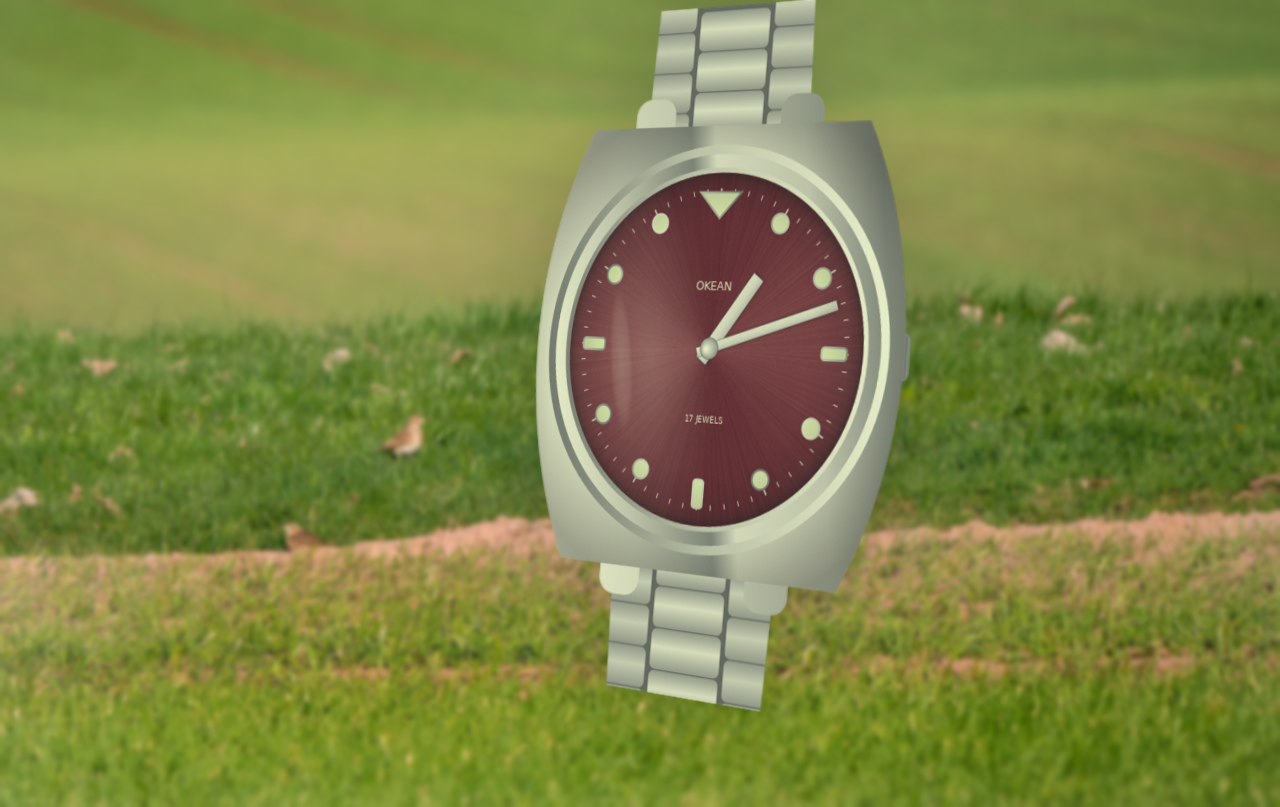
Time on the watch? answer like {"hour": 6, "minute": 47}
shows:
{"hour": 1, "minute": 12}
